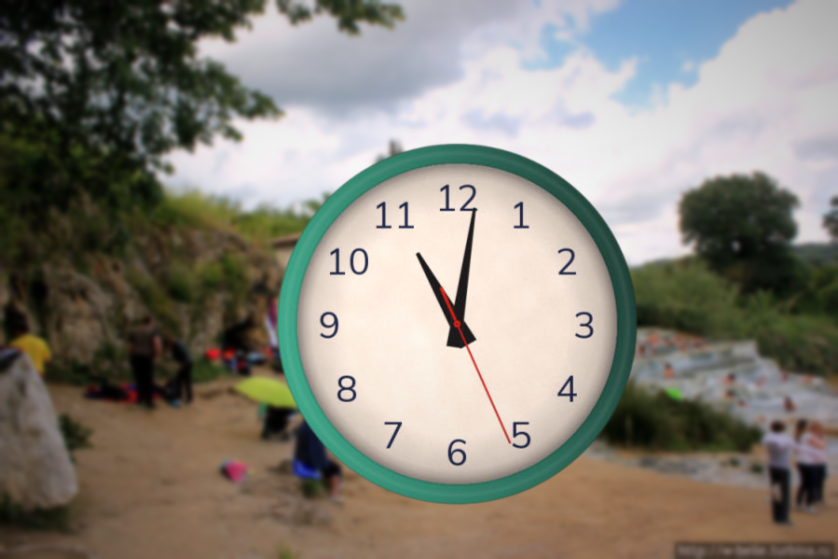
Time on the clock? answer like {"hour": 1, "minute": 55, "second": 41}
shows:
{"hour": 11, "minute": 1, "second": 26}
